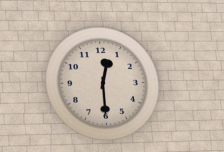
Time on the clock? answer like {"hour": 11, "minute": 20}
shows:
{"hour": 12, "minute": 30}
